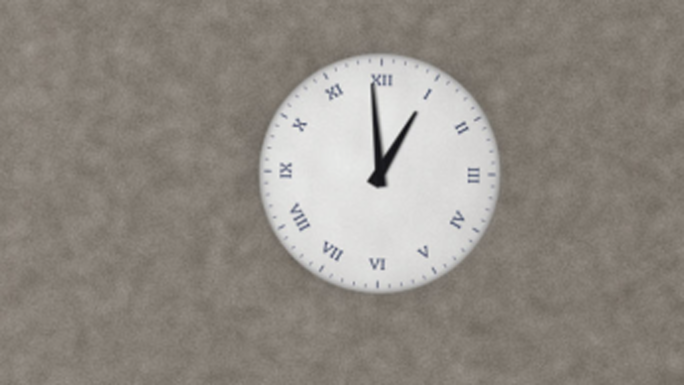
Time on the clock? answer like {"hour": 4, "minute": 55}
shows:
{"hour": 12, "minute": 59}
